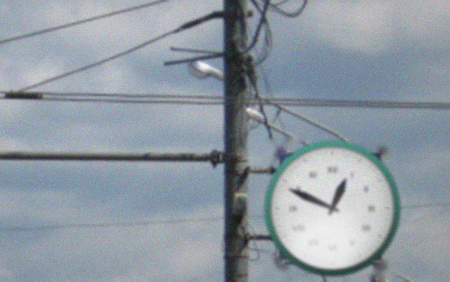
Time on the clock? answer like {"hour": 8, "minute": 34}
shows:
{"hour": 12, "minute": 49}
